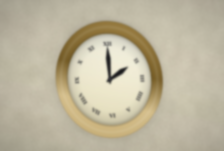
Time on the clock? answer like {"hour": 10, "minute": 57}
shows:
{"hour": 2, "minute": 0}
